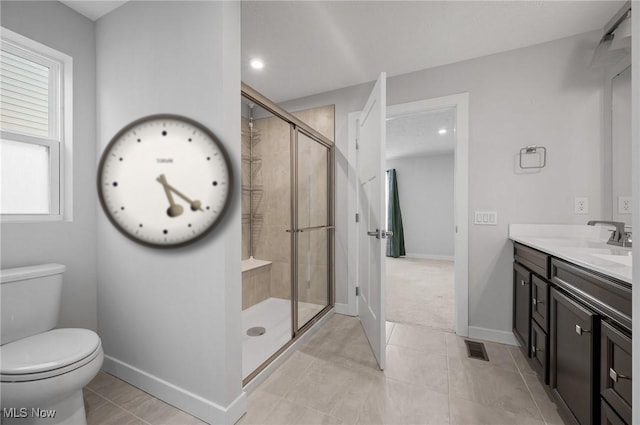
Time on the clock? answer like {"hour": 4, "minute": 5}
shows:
{"hour": 5, "minute": 21}
